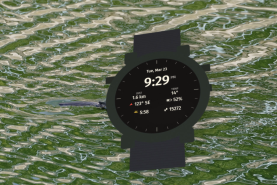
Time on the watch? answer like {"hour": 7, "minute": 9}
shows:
{"hour": 9, "minute": 29}
